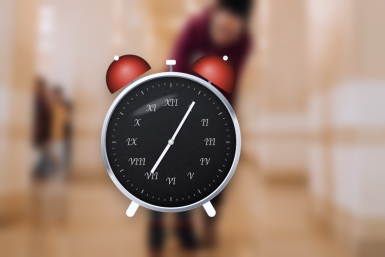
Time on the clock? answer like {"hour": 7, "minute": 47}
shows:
{"hour": 7, "minute": 5}
